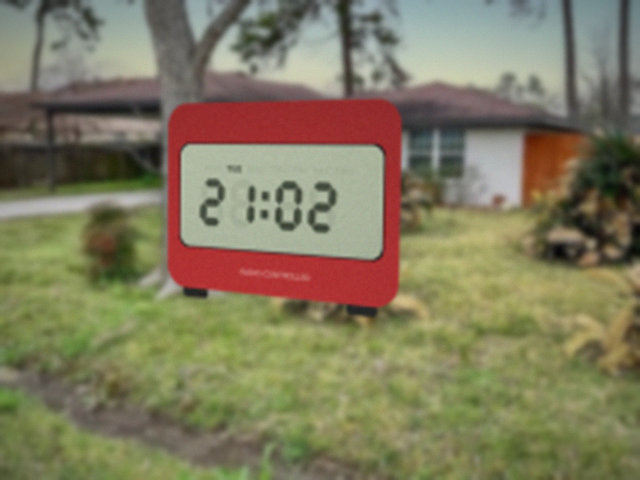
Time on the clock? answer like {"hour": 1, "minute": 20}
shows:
{"hour": 21, "minute": 2}
